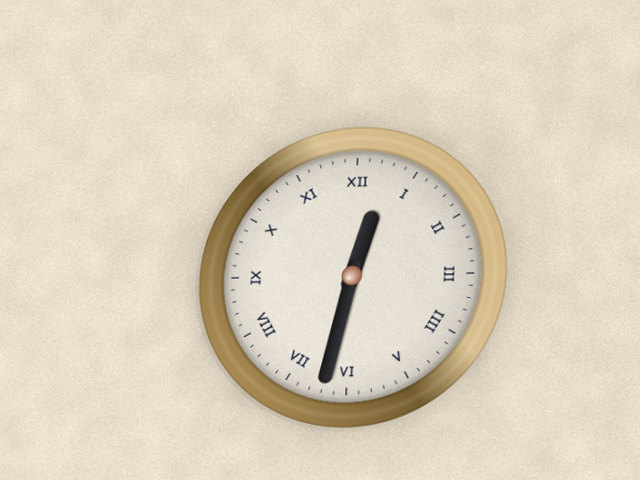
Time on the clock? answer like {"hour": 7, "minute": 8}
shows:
{"hour": 12, "minute": 32}
